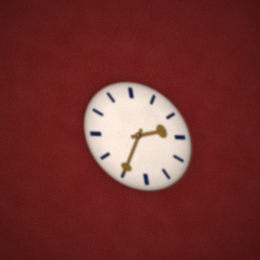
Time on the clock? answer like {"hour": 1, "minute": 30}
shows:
{"hour": 2, "minute": 35}
